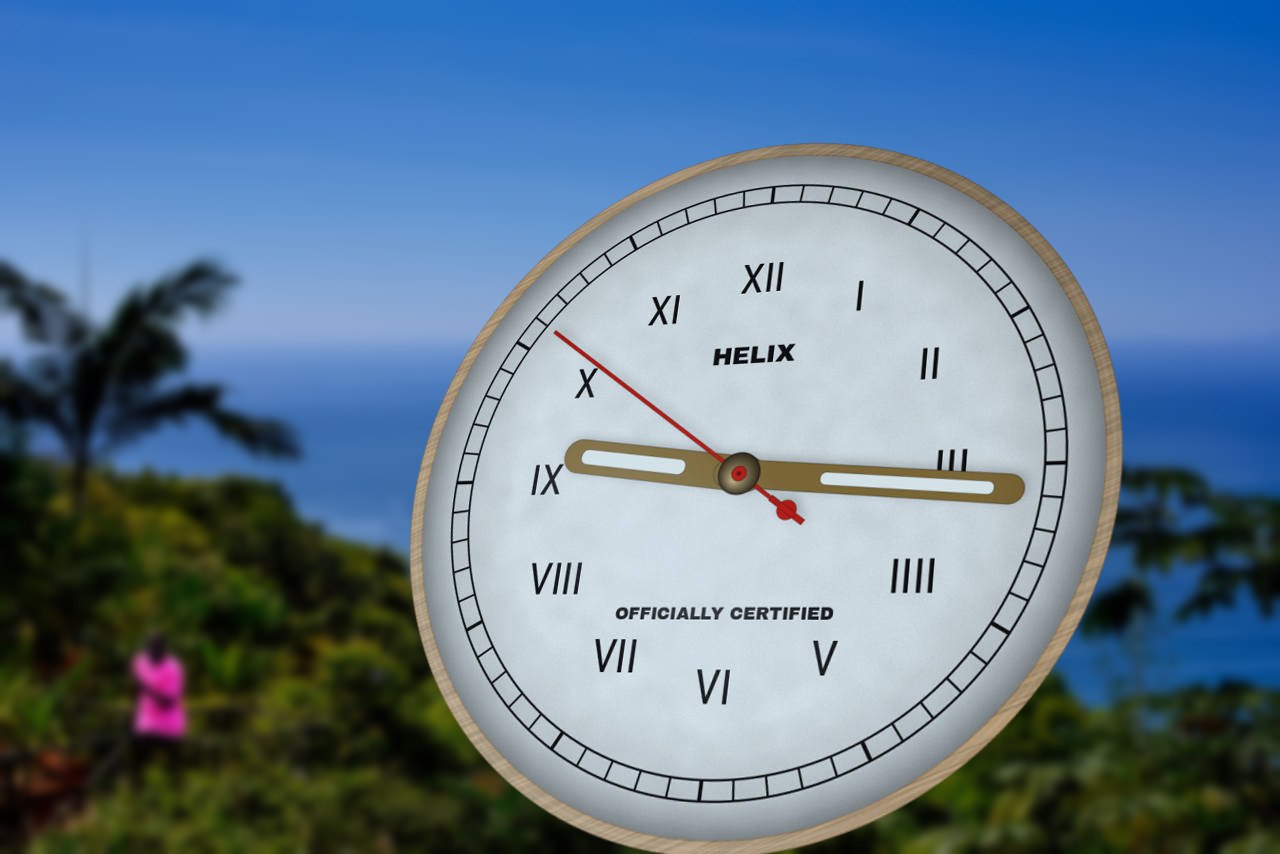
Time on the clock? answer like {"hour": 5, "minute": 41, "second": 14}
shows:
{"hour": 9, "minute": 15, "second": 51}
